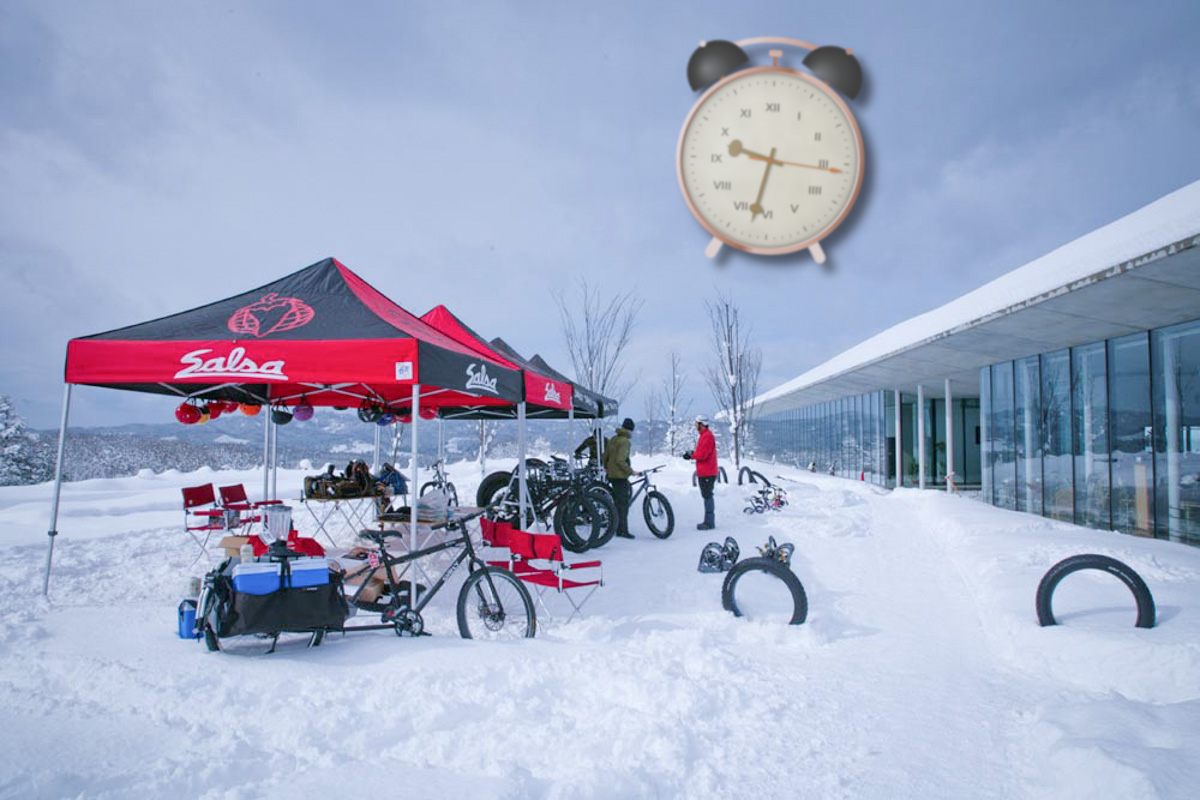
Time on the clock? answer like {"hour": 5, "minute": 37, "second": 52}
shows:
{"hour": 9, "minute": 32, "second": 16}
